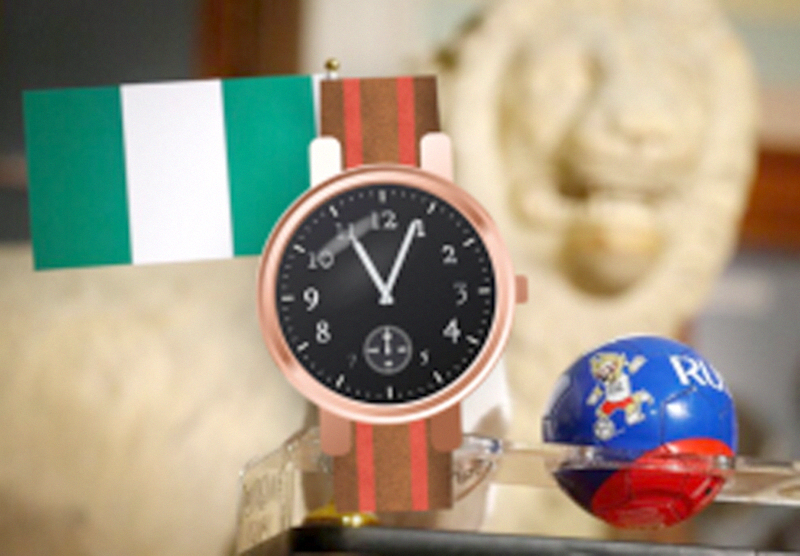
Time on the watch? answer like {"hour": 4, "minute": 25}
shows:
{"hour": 11, "minute": 4}
